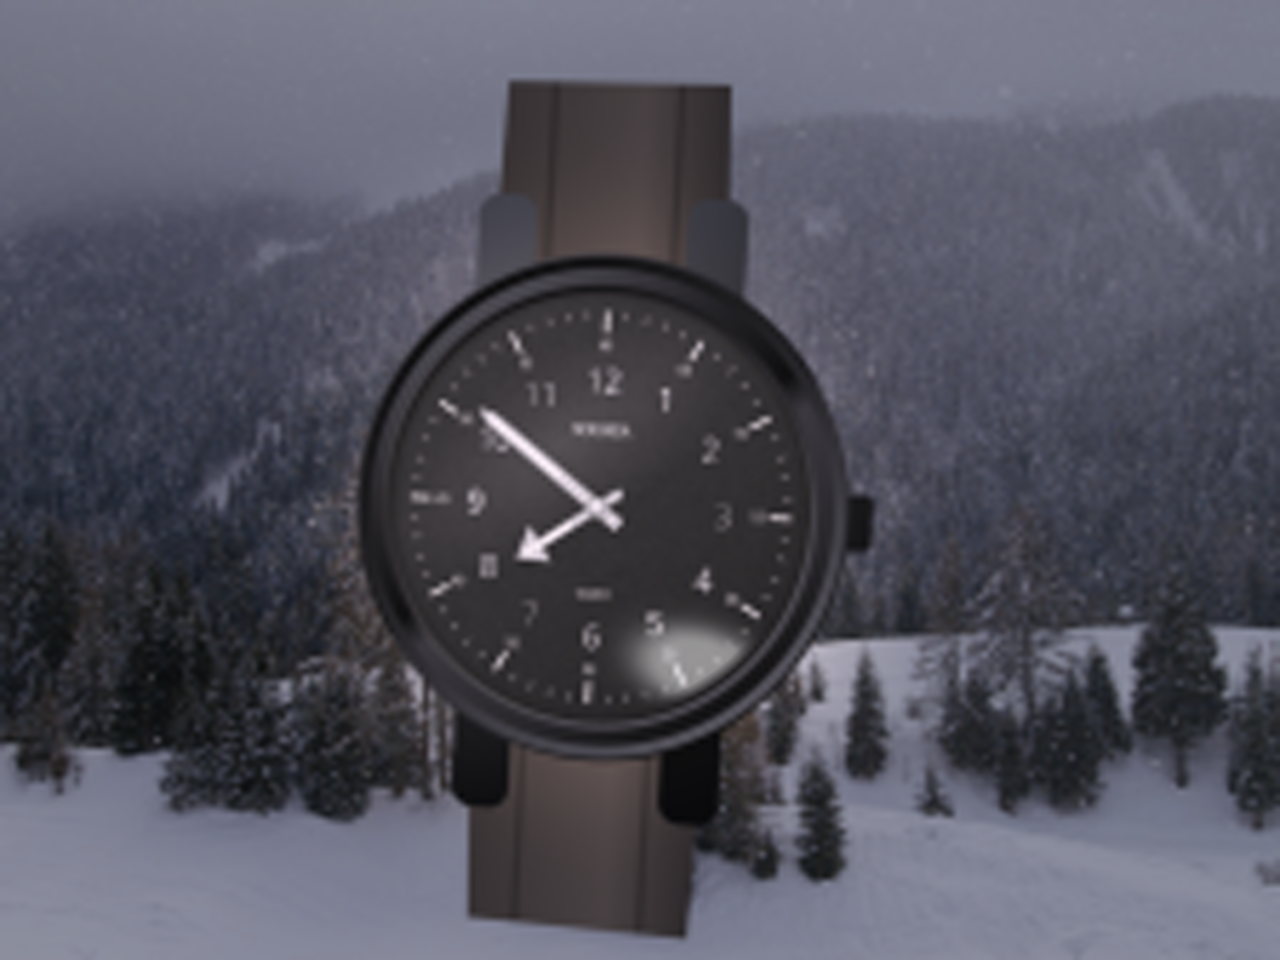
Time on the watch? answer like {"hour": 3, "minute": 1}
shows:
{"hour": 7, "minute": 51}
